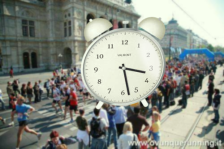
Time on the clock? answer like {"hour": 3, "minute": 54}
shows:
{"hour": 3, "minute": 28}
